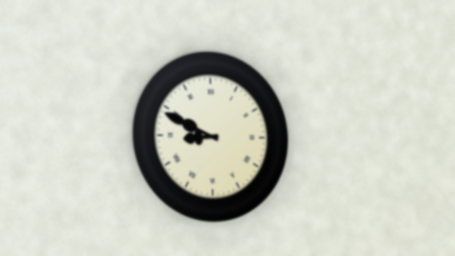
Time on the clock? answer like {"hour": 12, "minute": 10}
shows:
{"hour": 8, "minute": 49}
